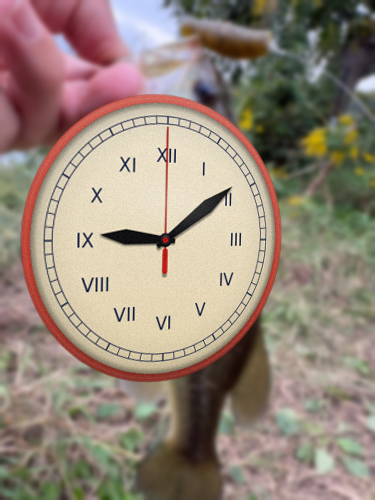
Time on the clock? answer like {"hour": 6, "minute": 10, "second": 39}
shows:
{"hour": 9, "minute": 9, "second": 0}
